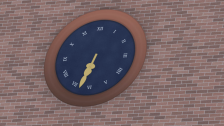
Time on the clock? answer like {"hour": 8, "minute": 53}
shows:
{"hour": 6, "minute": 33}
